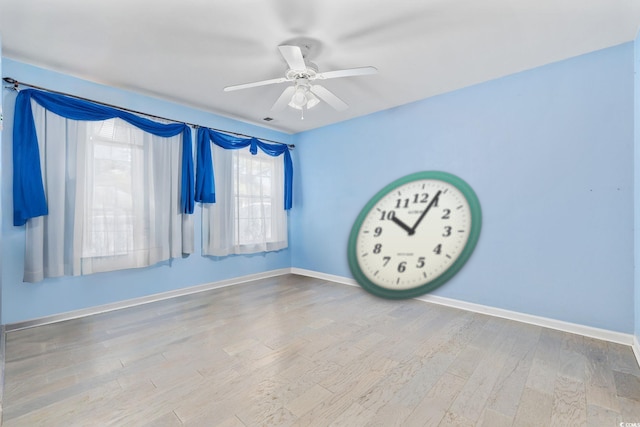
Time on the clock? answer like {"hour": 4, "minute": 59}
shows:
{"hour": 10, "minute": 4}
